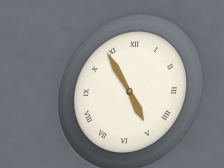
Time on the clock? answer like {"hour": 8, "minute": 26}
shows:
{"hour": 4, "minute": 54}
